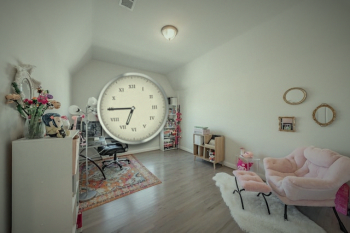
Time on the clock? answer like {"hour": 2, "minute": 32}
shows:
{"hour": 6, "minute": 45}
